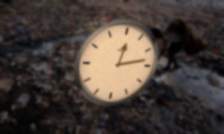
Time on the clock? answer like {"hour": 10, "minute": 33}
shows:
{"hour": 12, "minute": 13}
